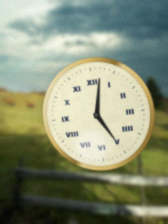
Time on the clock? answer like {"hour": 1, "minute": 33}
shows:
{"hour": 5, "minute": 2}
